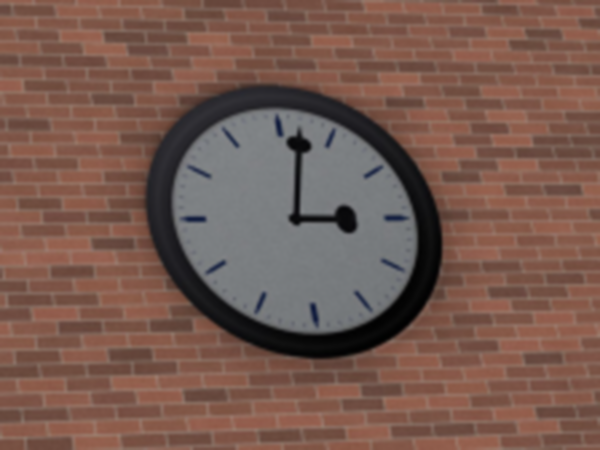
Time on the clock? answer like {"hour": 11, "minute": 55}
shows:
{"hour": 3, "minute": 2}
